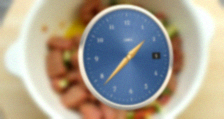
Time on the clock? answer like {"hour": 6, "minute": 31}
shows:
{"hour": 1, "minute": 38}
